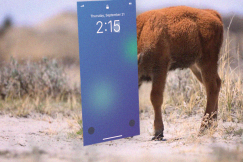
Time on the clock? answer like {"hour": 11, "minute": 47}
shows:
{"hour": 2, "minute": 15}
